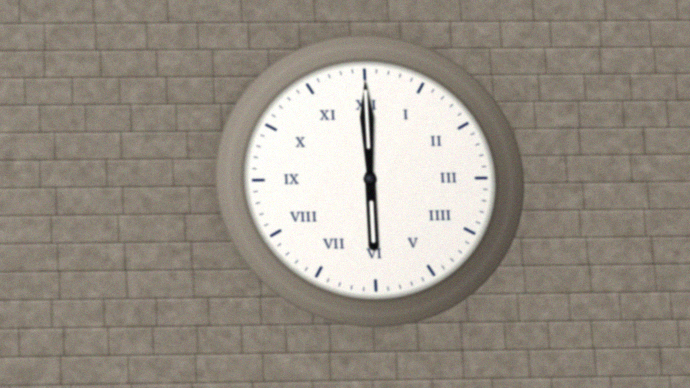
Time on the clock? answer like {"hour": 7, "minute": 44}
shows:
{"hour": 6, "minute": 0}
